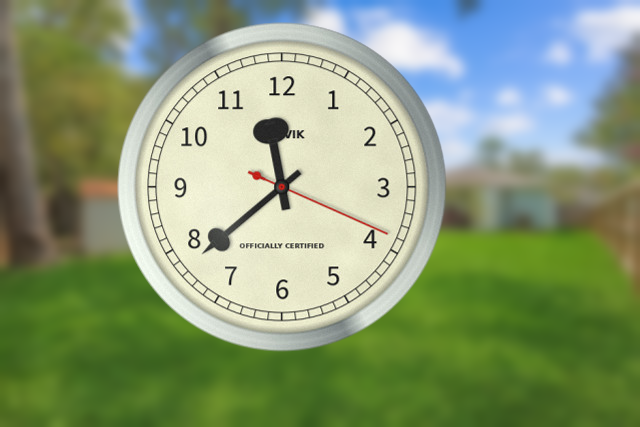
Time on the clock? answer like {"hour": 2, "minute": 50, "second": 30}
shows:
{"hour": 11, "minute": 38, "second": 19}
